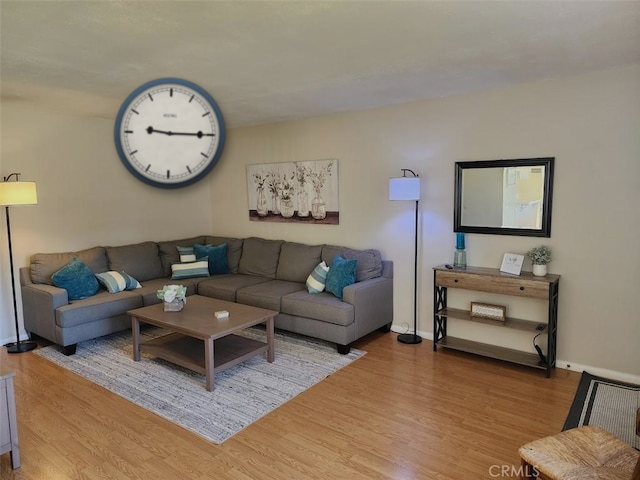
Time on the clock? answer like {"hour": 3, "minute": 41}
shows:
{"hour": 9, "minute": 15}
